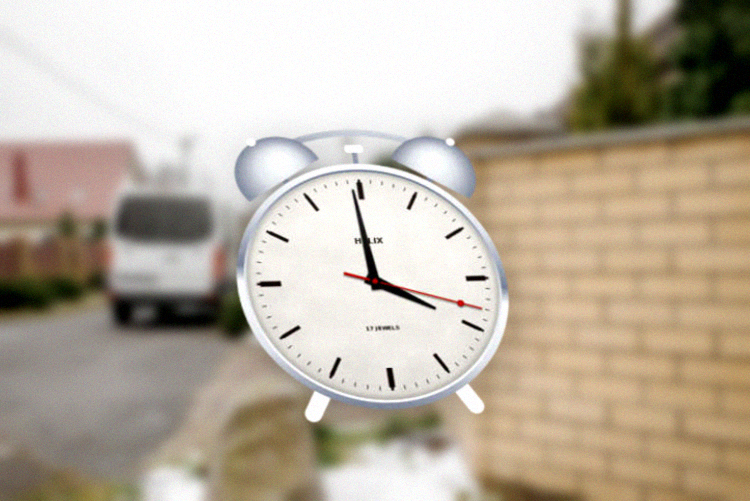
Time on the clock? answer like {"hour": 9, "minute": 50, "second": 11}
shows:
{"hour": 3, "minute": 59, "second": 18}
